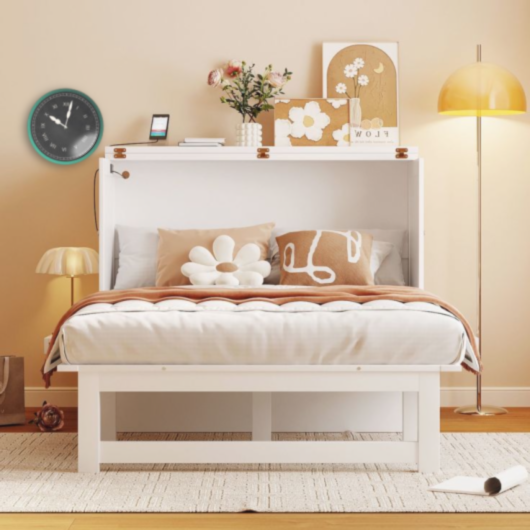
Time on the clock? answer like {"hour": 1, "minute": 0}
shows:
{"hour": 10, "minute": 2}
